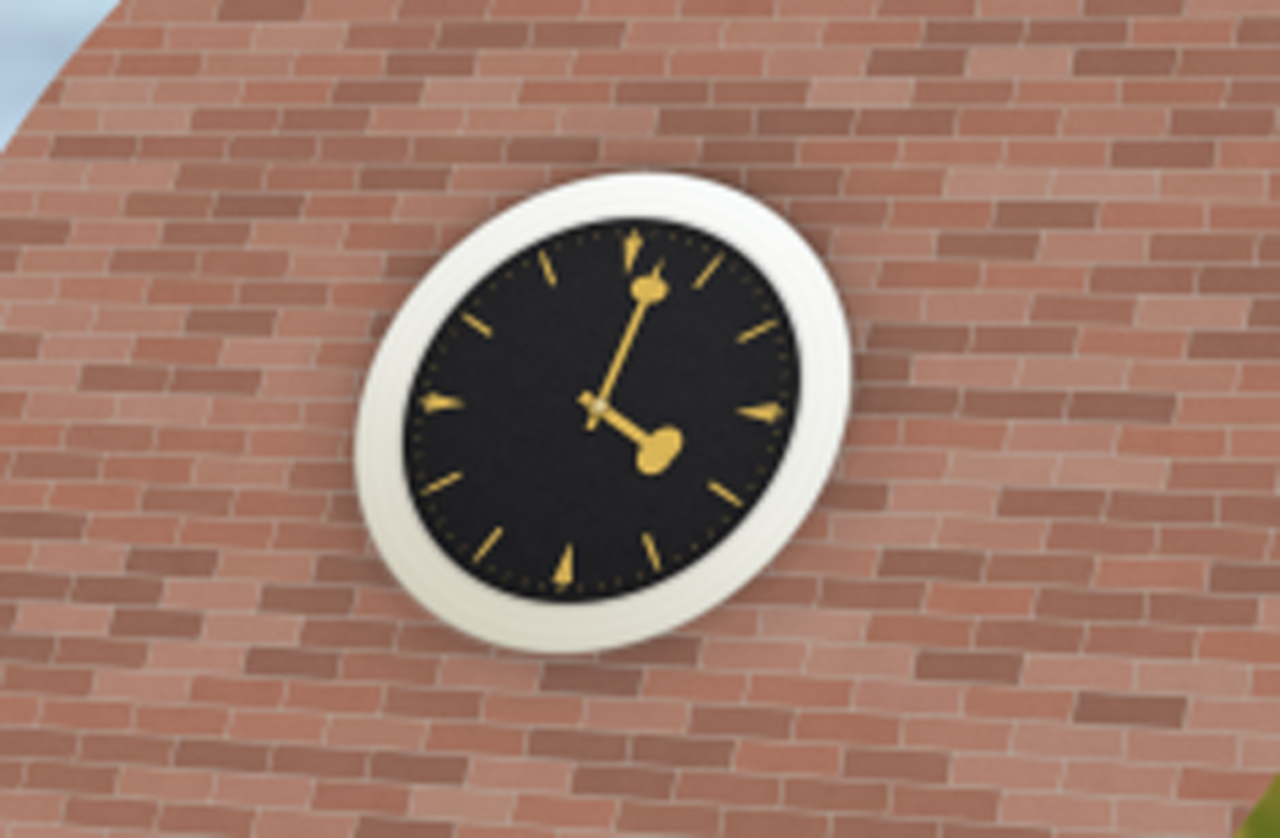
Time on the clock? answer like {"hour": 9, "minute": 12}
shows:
{"hour": 4, "minute": 2}
